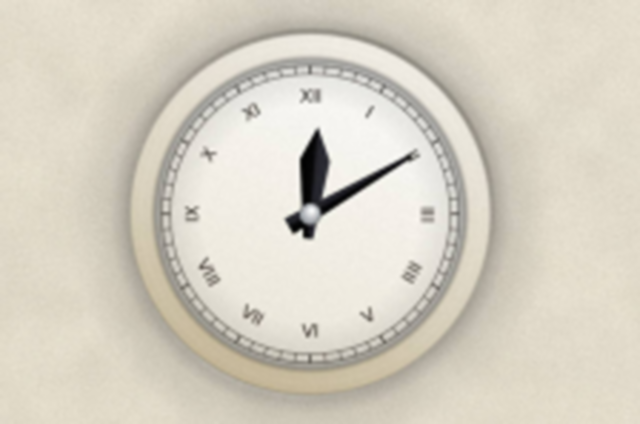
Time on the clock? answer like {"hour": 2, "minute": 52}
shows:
{"hour": 12, "minute": 10}
